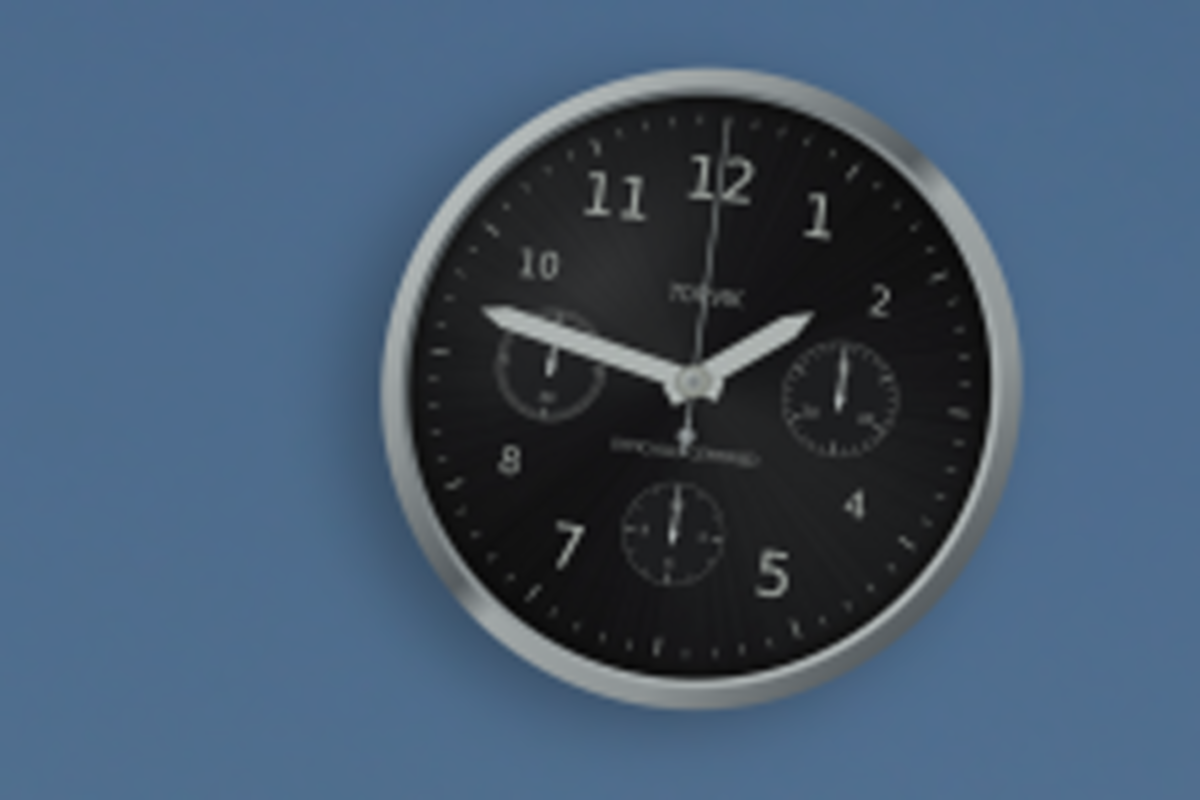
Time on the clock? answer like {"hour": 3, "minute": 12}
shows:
{"hour": 1, "minute": 47}
